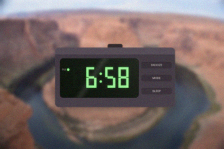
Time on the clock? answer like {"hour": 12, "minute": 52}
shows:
{"hour": 6, "minute": 58}
